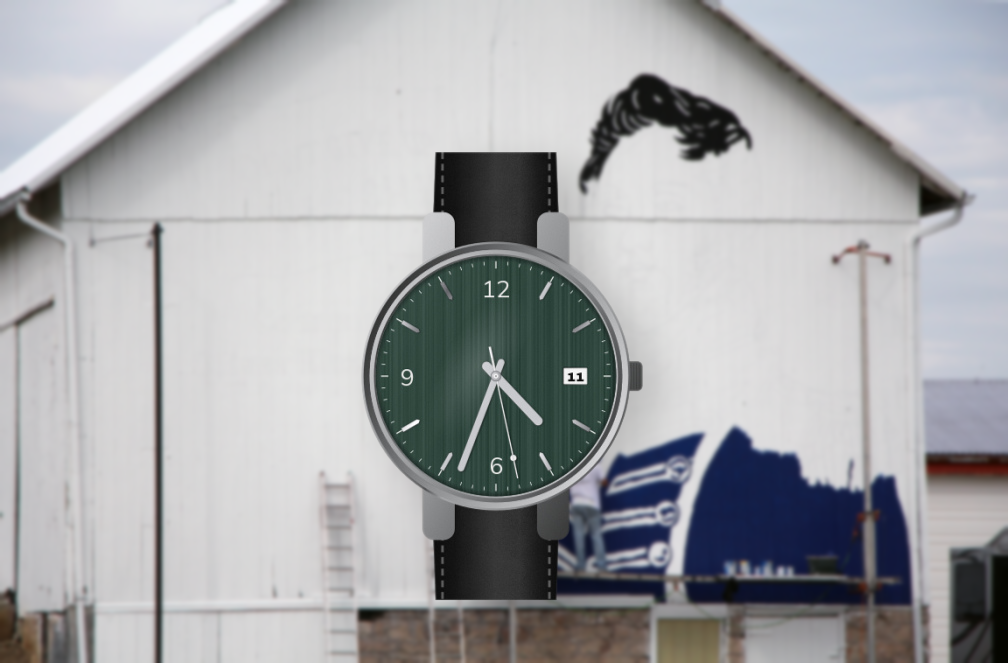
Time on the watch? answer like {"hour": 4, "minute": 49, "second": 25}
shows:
{"hour": 4, "minute": 33, "second": 28}
